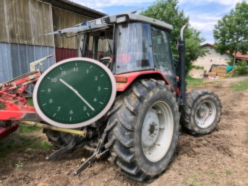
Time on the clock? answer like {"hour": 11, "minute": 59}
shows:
{"hour": 10, "minute": 23}
